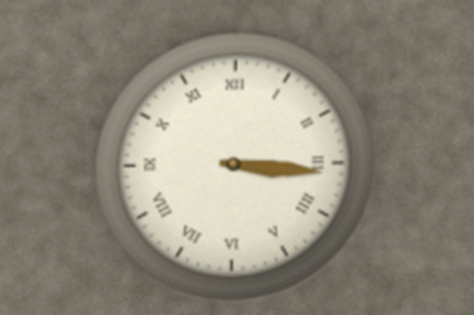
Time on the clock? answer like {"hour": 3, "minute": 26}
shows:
{"hour": 3, "minute": 16}
